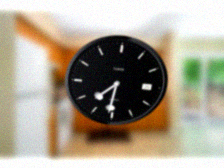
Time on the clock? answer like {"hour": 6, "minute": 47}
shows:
{"hour": 7, "minute": 31}
